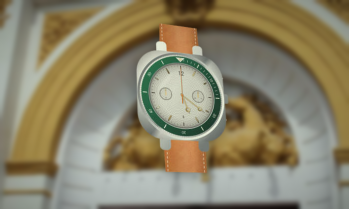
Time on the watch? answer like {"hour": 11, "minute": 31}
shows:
{"hour": 5, "minute": 21}
